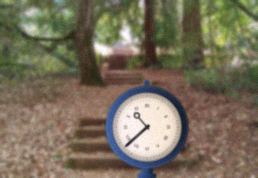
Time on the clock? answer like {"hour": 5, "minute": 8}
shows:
{"hour": 10, "minute": 38}
